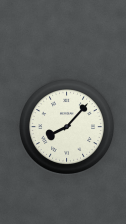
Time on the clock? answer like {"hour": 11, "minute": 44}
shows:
{"hour": 8, "minute": 7}
